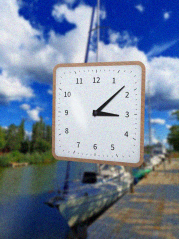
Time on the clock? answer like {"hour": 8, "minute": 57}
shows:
{"hour": 3, "minute": 8}
